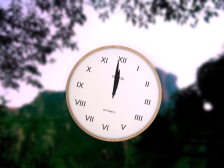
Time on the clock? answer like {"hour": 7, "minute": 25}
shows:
{"hour": 11, "minute": 59}
